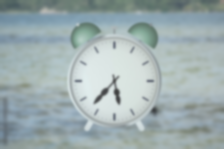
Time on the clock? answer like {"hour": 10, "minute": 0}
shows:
{"hour": 5, "minute": 37}
